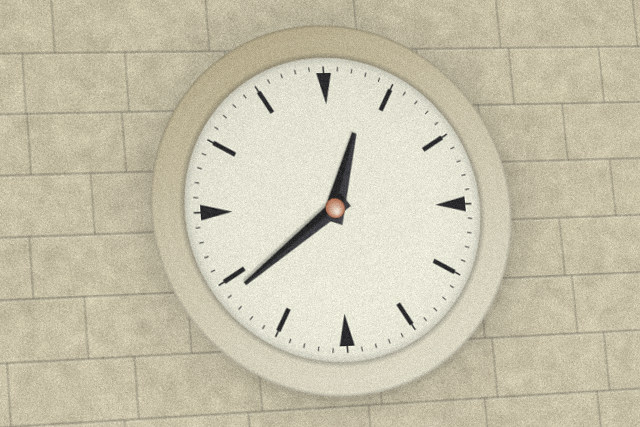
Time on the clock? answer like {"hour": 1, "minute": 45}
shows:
{"hour": 12, "minute": 39}
